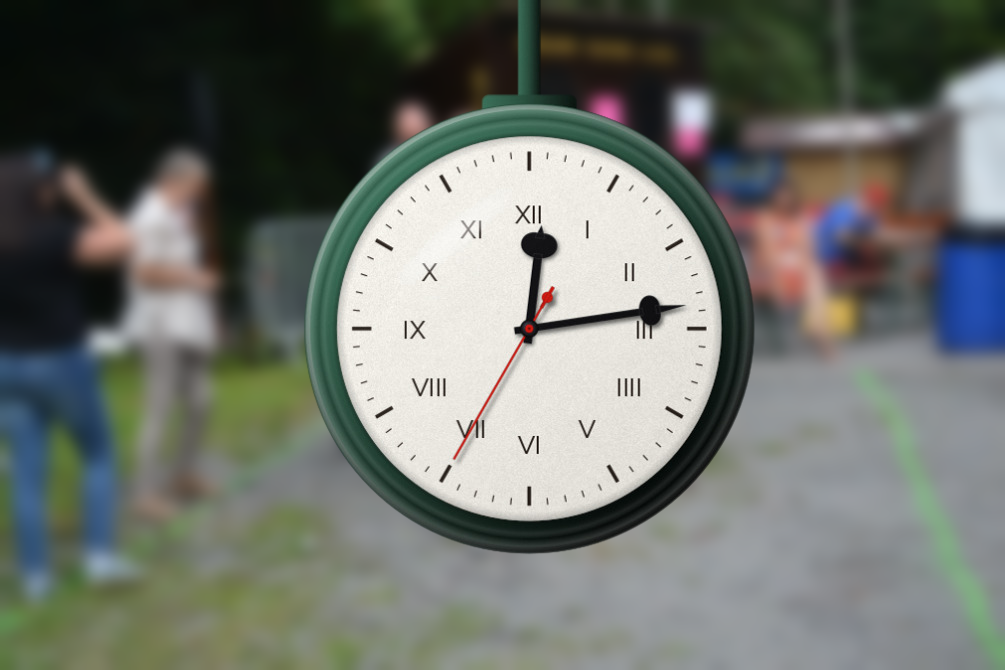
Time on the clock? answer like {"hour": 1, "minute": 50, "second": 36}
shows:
{"hour": 12, "minute": 13, "second": 35}
